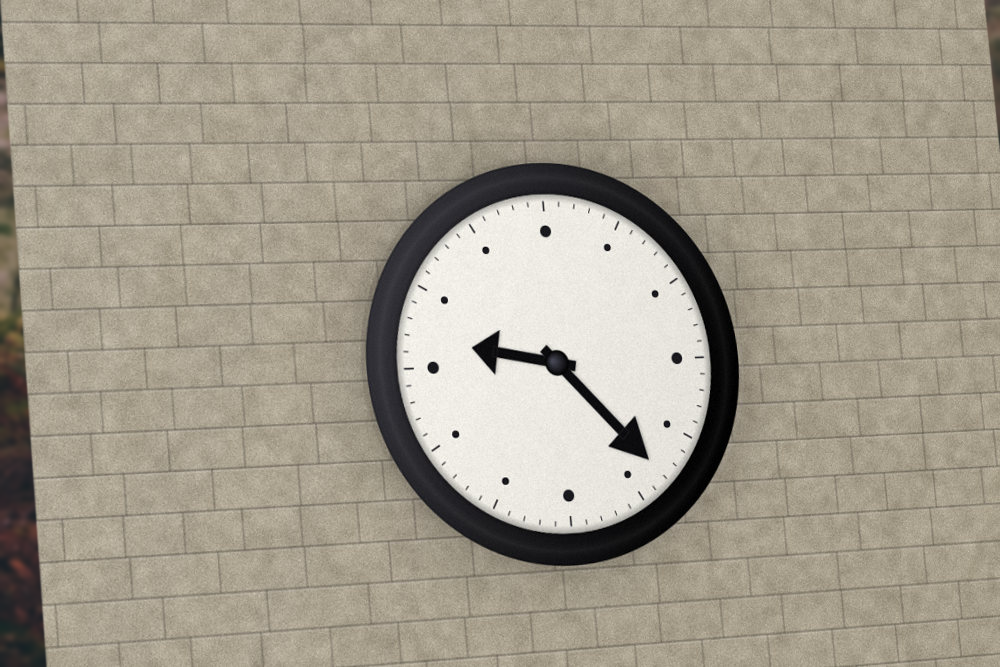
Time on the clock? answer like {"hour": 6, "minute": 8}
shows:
{"hour": 9, "minute": 23}
